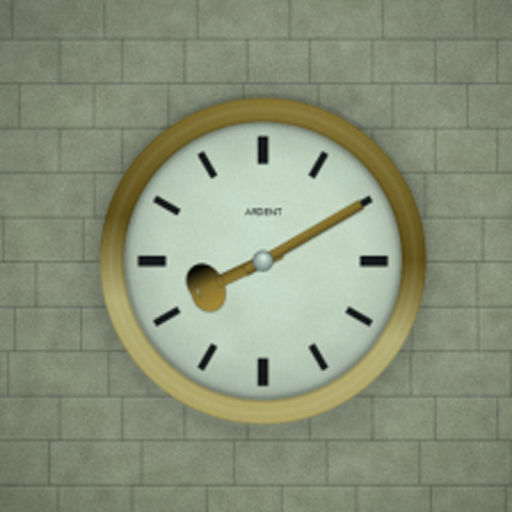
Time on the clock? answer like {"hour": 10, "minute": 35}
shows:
{"hour": 8, "minute": 10}
